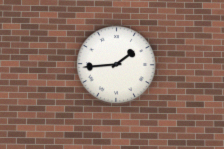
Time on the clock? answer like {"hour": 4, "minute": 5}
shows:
{"hour": 1, "minute": 44}
